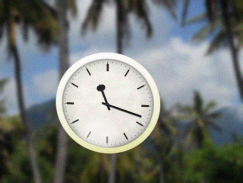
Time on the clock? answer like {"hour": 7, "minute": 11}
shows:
{"hour": 11, "minute": 18}
